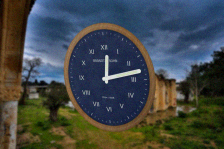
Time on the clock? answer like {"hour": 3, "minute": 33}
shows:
{"hour": 12, "minute": 13}
